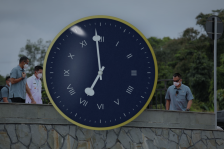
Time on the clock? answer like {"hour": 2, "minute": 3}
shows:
{"hour": 6, "minute": 59}
